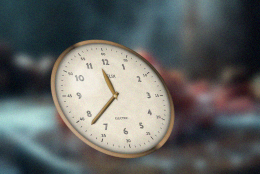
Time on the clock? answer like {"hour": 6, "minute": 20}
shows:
{"hour": 11, "minute": 38}
